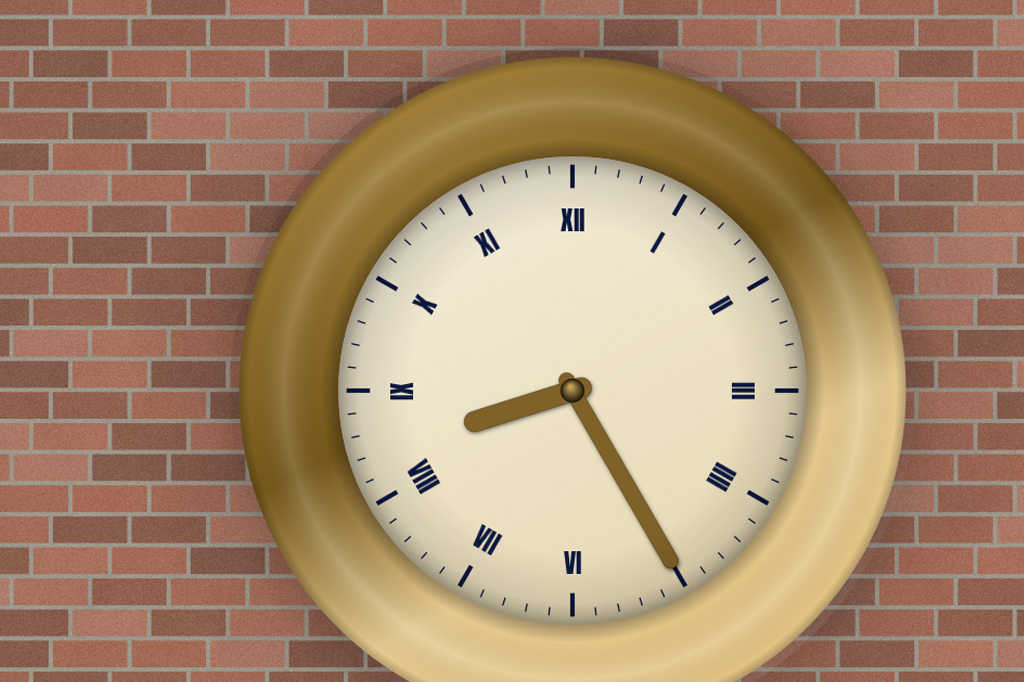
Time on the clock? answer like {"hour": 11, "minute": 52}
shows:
{"hour": 8, "minute": 25}
